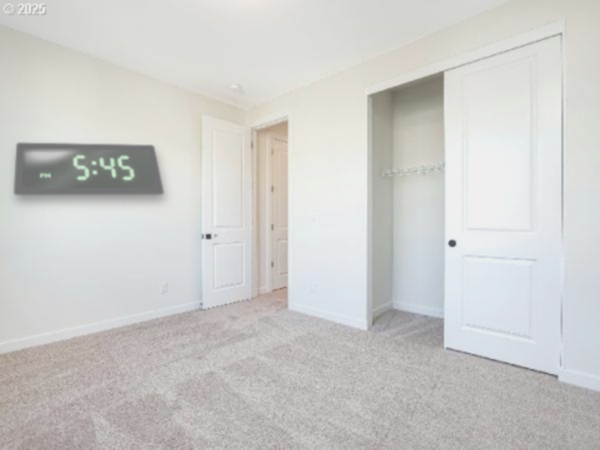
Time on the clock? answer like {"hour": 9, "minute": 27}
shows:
{"hour": 5, "minute": 45}
